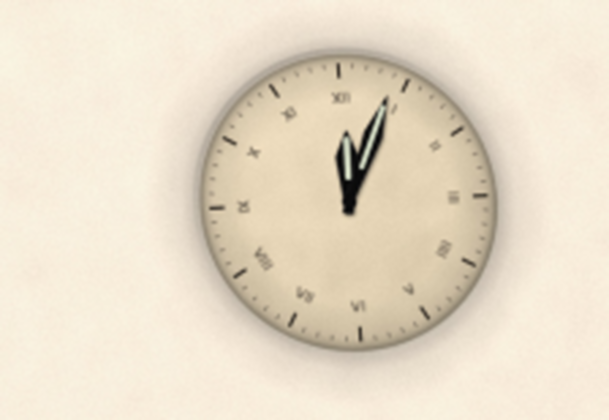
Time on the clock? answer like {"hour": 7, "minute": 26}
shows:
{"hour": 12, "minute": 4}
